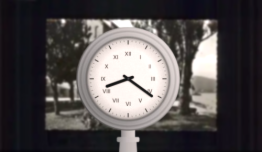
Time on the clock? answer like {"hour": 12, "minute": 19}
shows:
{"hour": 8, "minute": 21}
